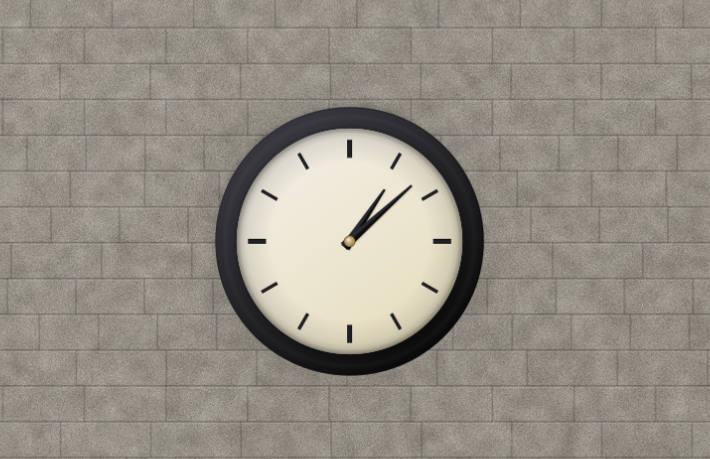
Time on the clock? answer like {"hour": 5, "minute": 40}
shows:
{"hour": 1, "minute": 8}
